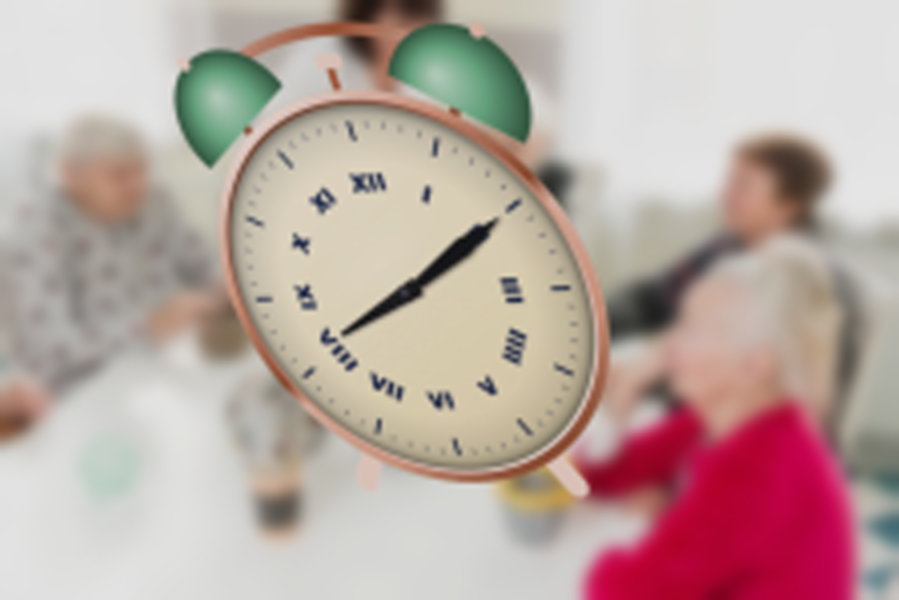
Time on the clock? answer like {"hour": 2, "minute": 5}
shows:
{"hour": 8, "minute": 10}
